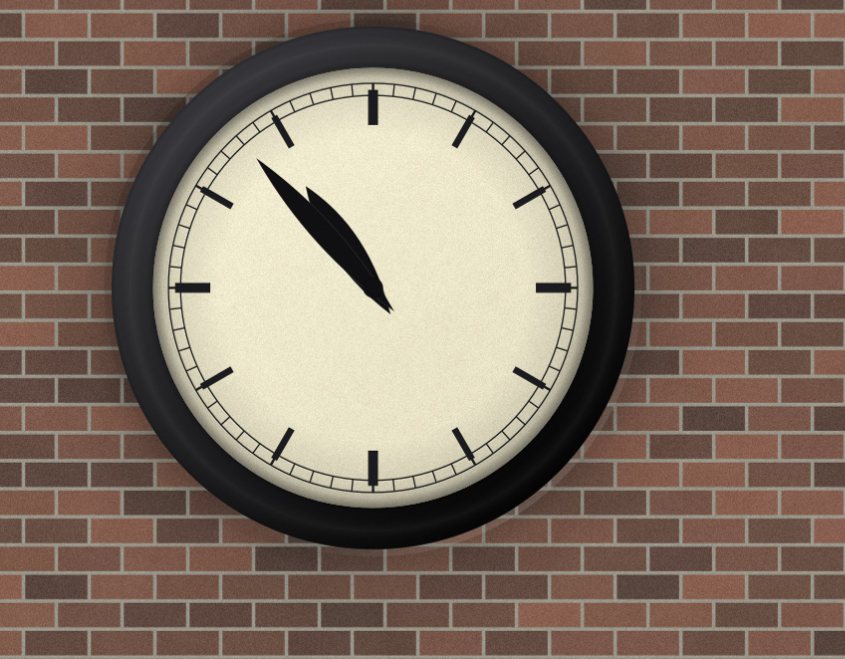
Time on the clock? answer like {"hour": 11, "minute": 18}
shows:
{"hour": 10, "minute": 53}
